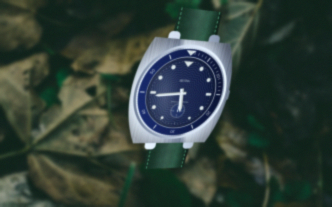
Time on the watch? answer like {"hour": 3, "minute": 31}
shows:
{"hour": 5, "minute": 44}
